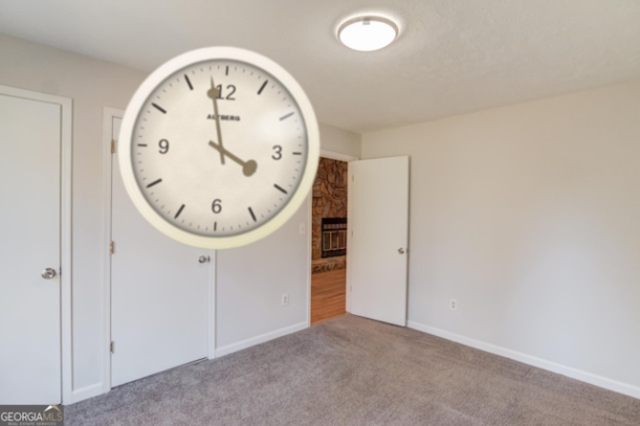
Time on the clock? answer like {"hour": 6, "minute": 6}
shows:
{"hour": 3, "minute": 58}
